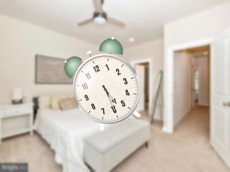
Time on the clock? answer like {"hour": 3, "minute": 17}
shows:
{"hour": 5, "minute": 30}
